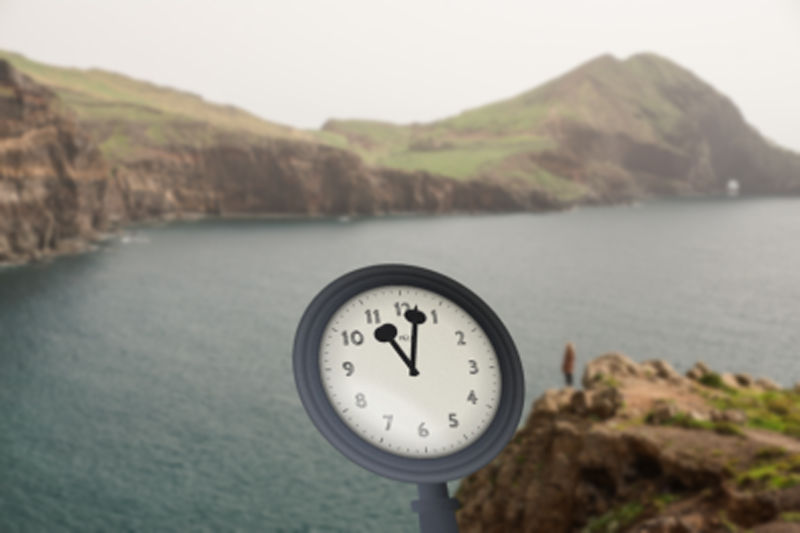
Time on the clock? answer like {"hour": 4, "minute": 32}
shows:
{"hour": 11, "minute": 2}
